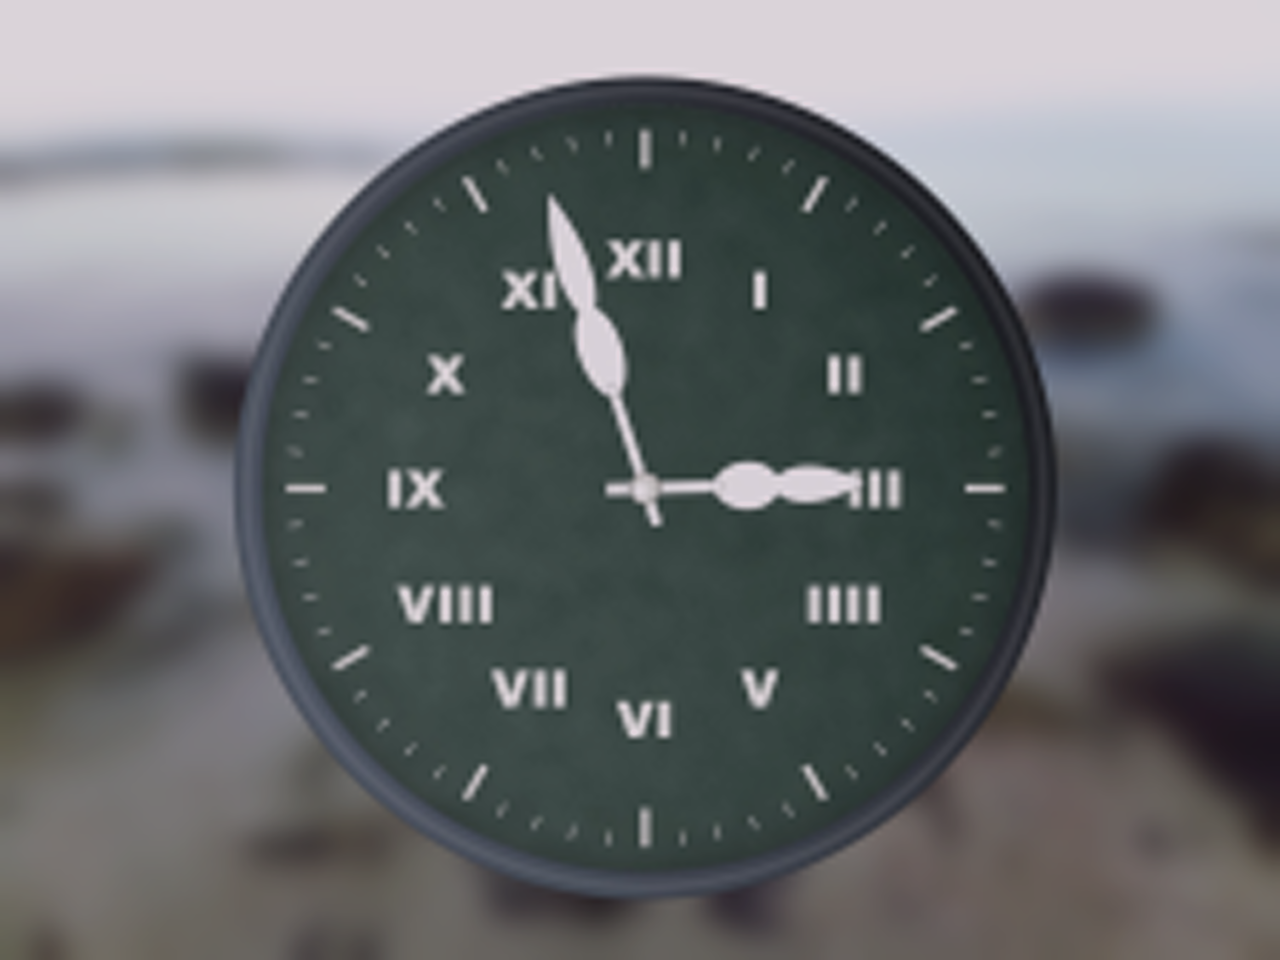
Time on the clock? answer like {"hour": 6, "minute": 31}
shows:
{"hour": 2, "minute": 57}
